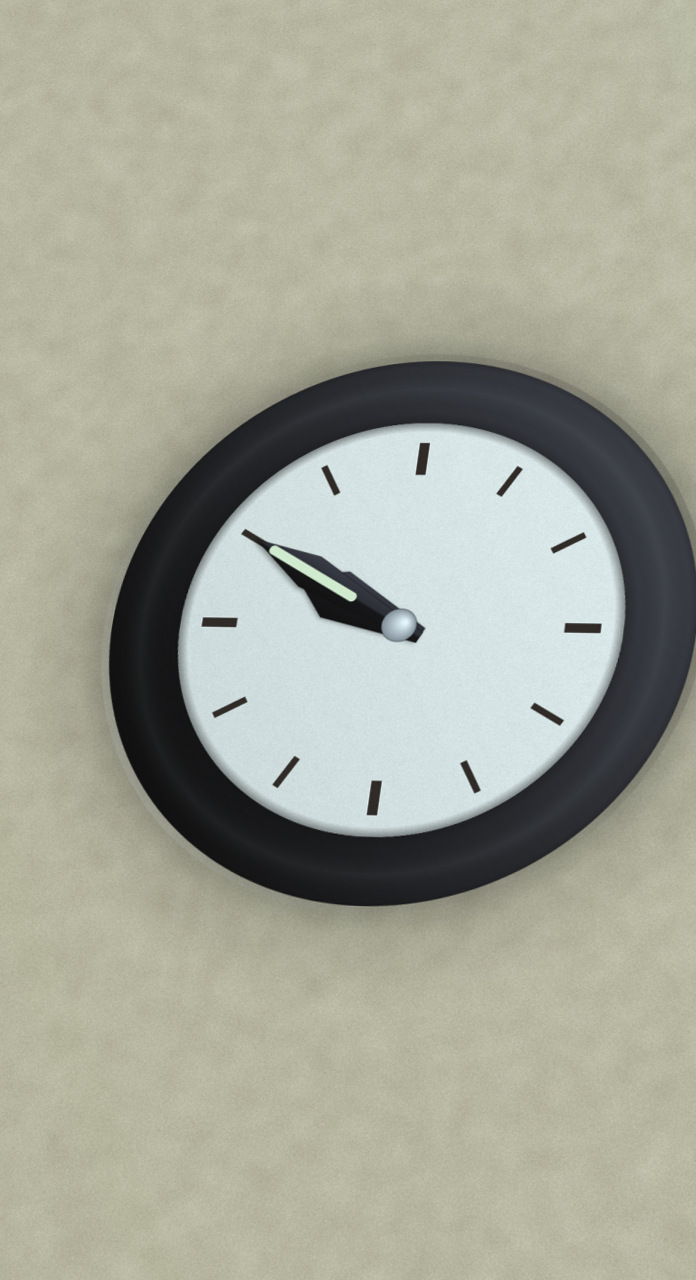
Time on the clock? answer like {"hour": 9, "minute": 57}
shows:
{"hour": 9, "minute": 50}
